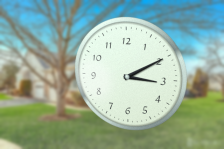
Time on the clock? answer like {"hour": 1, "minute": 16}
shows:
{"hour": 3, "minute": 10}
